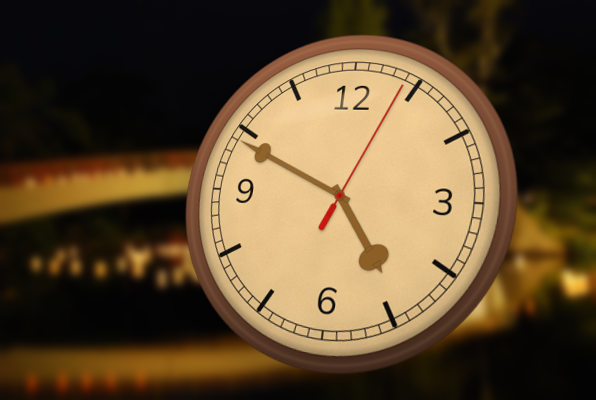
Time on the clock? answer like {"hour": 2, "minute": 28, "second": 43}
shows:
{"hour": 4, "minute": 49, "second": 4}
